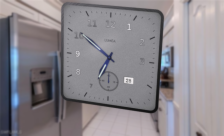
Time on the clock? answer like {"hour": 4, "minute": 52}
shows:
{"hour": 6, "minute": 51}
